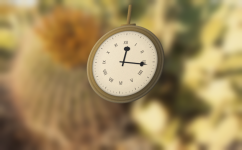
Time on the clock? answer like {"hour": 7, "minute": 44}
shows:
{"hour": 12, "minute": 16}
